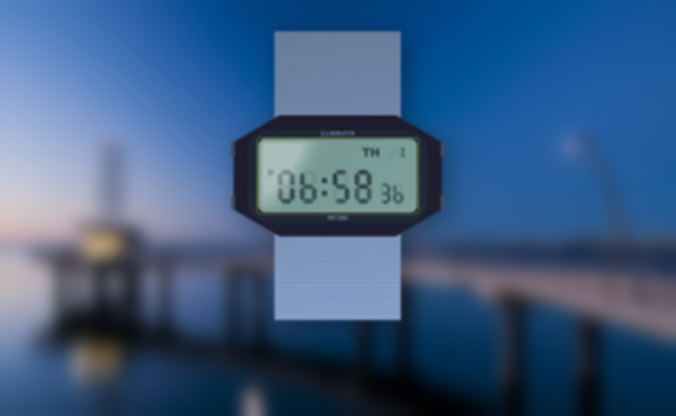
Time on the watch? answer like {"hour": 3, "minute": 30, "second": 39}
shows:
{"hour": 6, "minute": 58, "second": 36}
